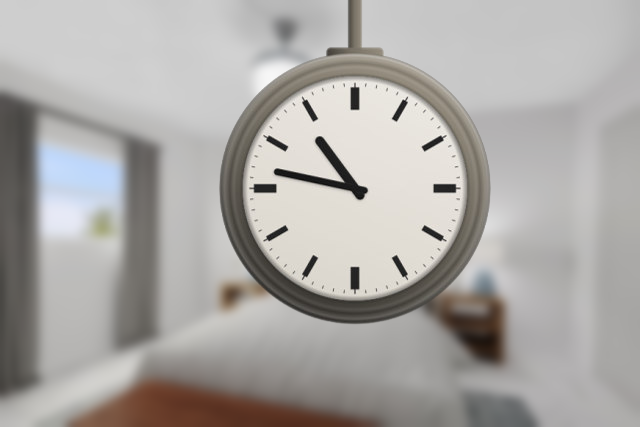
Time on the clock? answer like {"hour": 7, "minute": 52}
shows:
{"hour": 10, "minute": 47}
